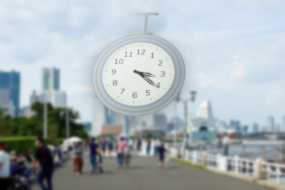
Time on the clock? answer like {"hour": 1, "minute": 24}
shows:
{"hour": 3, "minute": 21}
